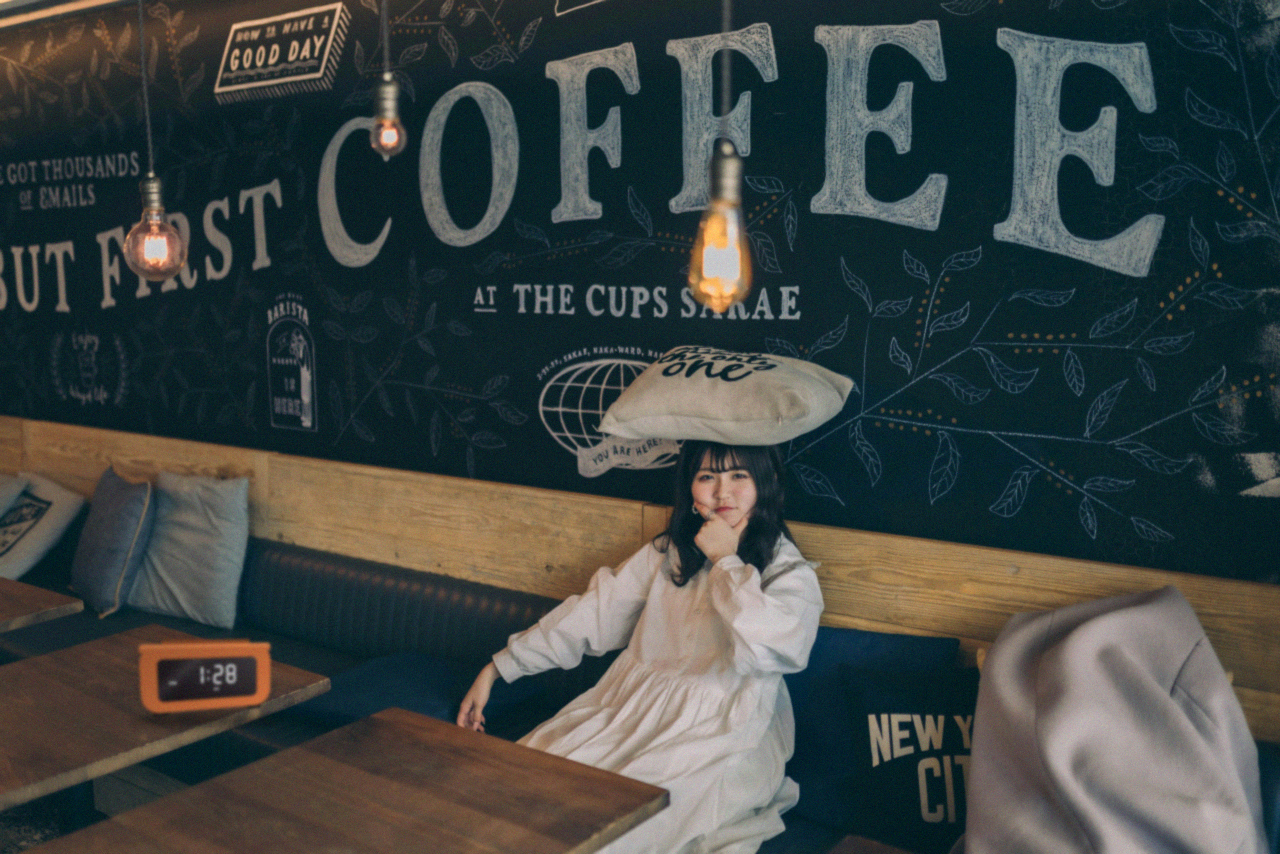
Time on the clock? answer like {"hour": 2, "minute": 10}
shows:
{"hour": 1, "minute": 28}
